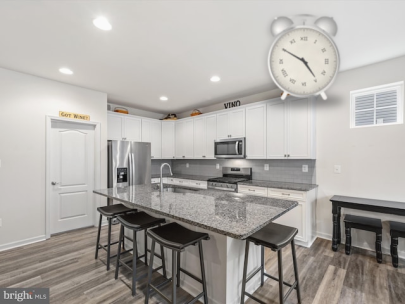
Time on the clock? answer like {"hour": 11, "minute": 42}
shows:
{"hour": 4, "minute": 50}
